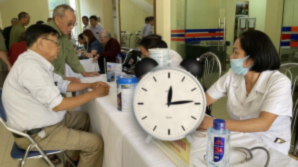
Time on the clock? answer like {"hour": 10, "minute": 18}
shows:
{"hour": 12, "minute": 14}
